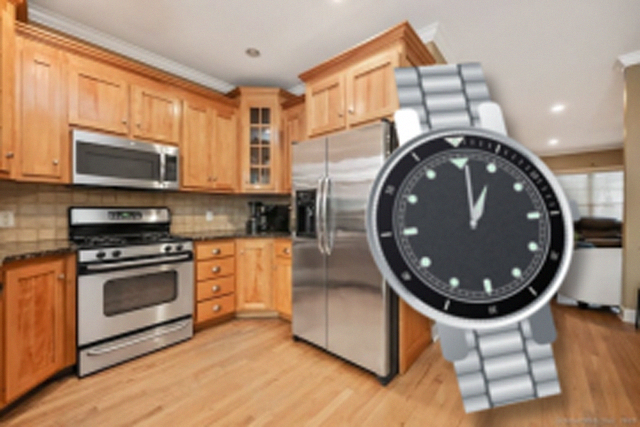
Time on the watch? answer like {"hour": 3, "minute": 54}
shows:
{"hour": 1, "minute": 1}
